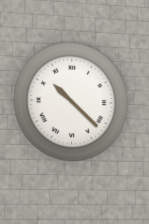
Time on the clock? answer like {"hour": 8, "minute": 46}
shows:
{"hour": 10, "minute": 22}
